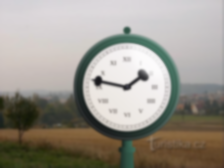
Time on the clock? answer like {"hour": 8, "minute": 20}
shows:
{"hour": 1, "minute": 47}
